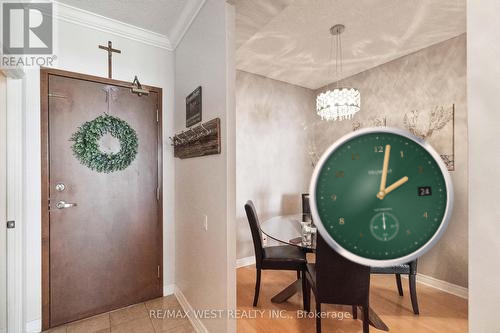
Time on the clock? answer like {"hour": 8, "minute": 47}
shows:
{"hour": 2, "minute": 2}
